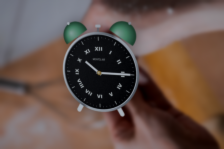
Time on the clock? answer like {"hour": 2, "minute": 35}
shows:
{"hour": 10, "minute": 15}
